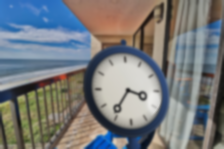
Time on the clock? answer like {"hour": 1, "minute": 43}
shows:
{"hour": 3, "minute": 36}
